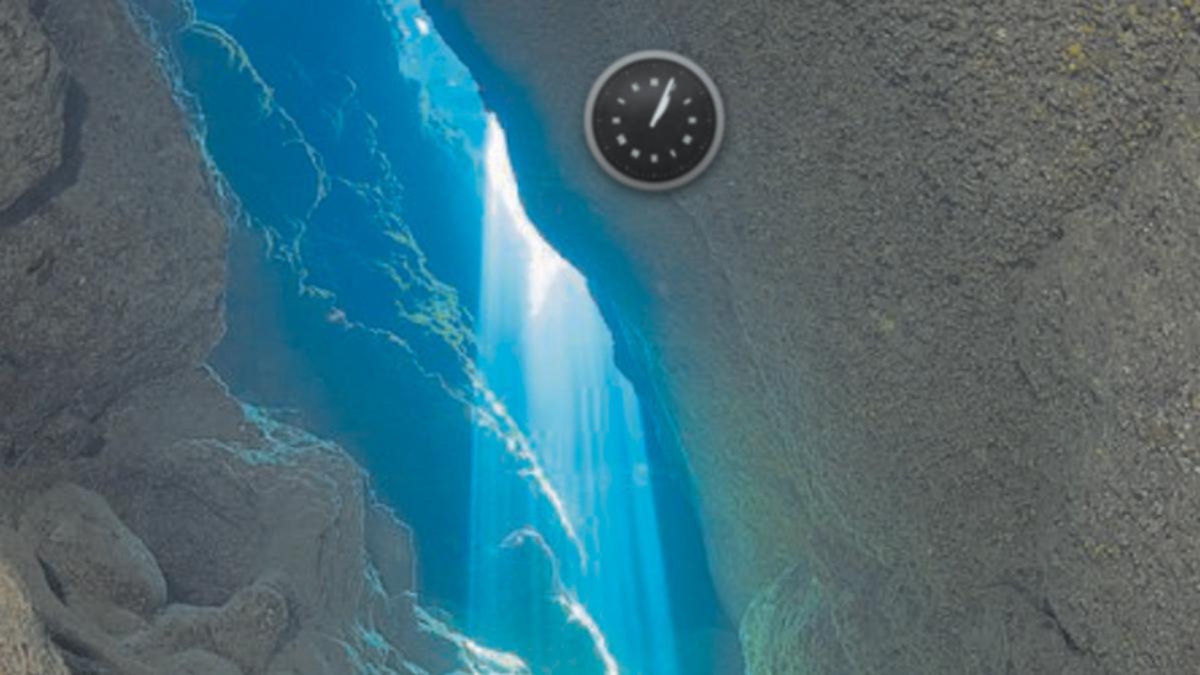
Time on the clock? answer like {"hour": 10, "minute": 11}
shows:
{"hour": 1, "minute": 4}
